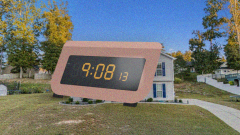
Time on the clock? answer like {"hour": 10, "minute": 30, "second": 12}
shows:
{"hour": 9, "minute": 8, "second": 13}
